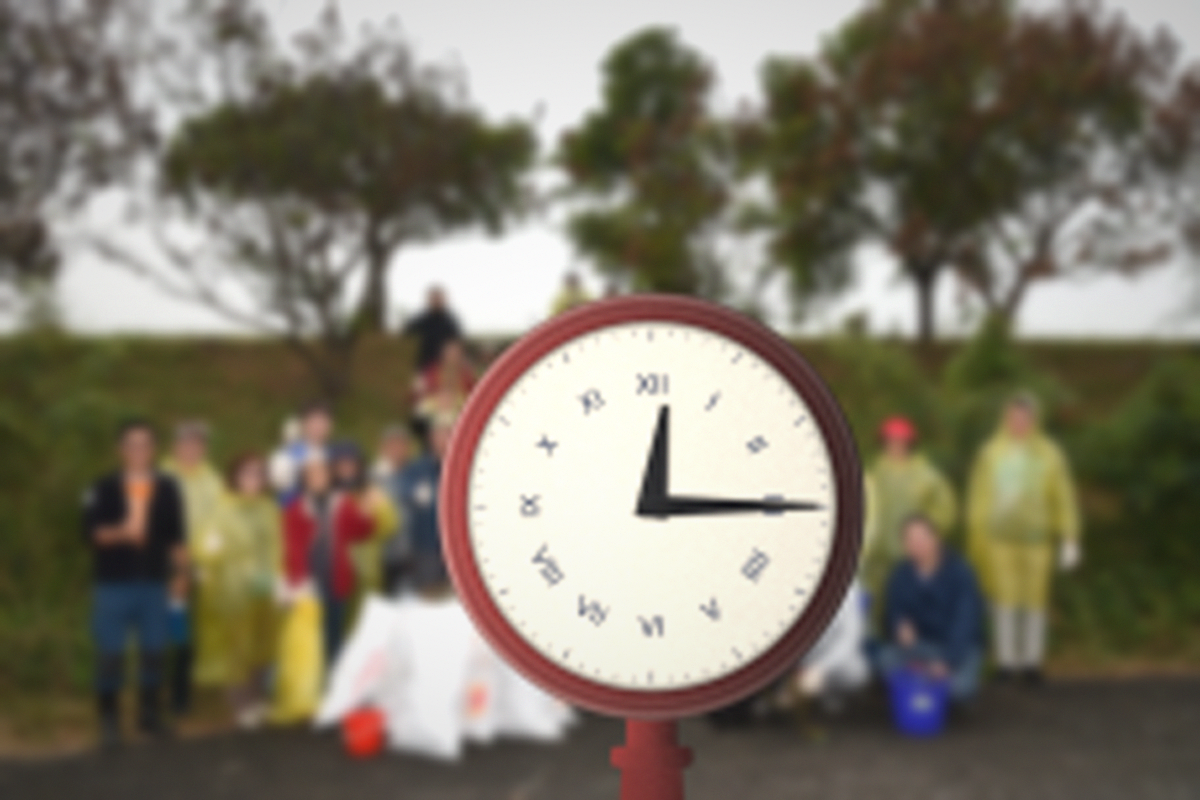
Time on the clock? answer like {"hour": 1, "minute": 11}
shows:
{"hour": 12, "minute": 15}
